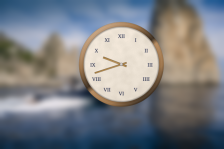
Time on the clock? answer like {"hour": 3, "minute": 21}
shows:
{"hour": 9, "minute": 42}
